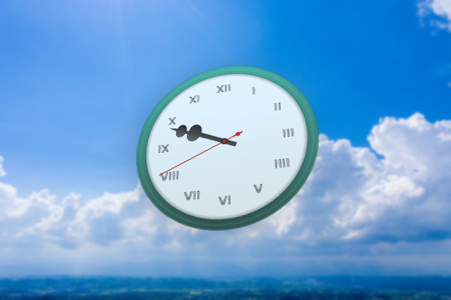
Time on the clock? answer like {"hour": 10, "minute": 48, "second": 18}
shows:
{"hour": 9, "minute": 48, "second": 41}
